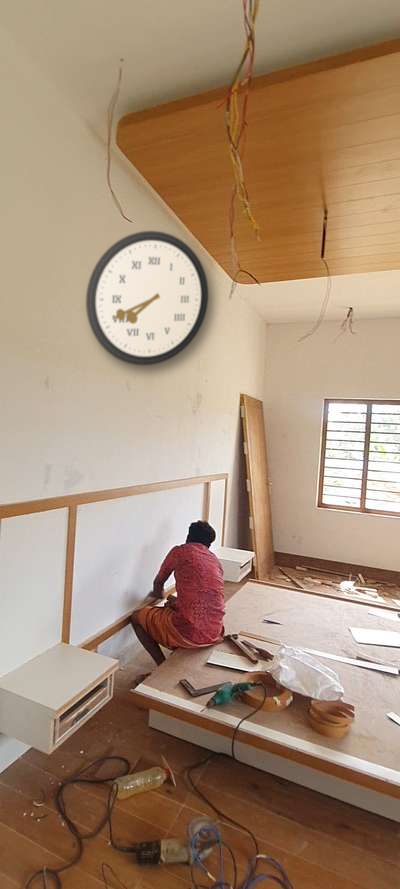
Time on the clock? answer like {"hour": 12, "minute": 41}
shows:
{"hour": 7, "minute": 41}
